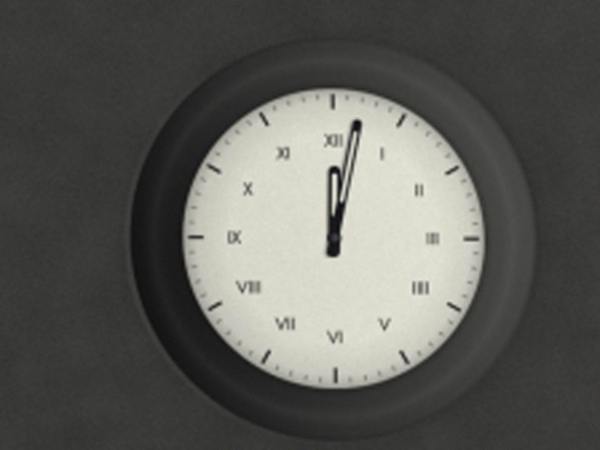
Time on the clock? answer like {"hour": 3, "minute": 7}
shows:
{"hour": 12, "minute": 2}
